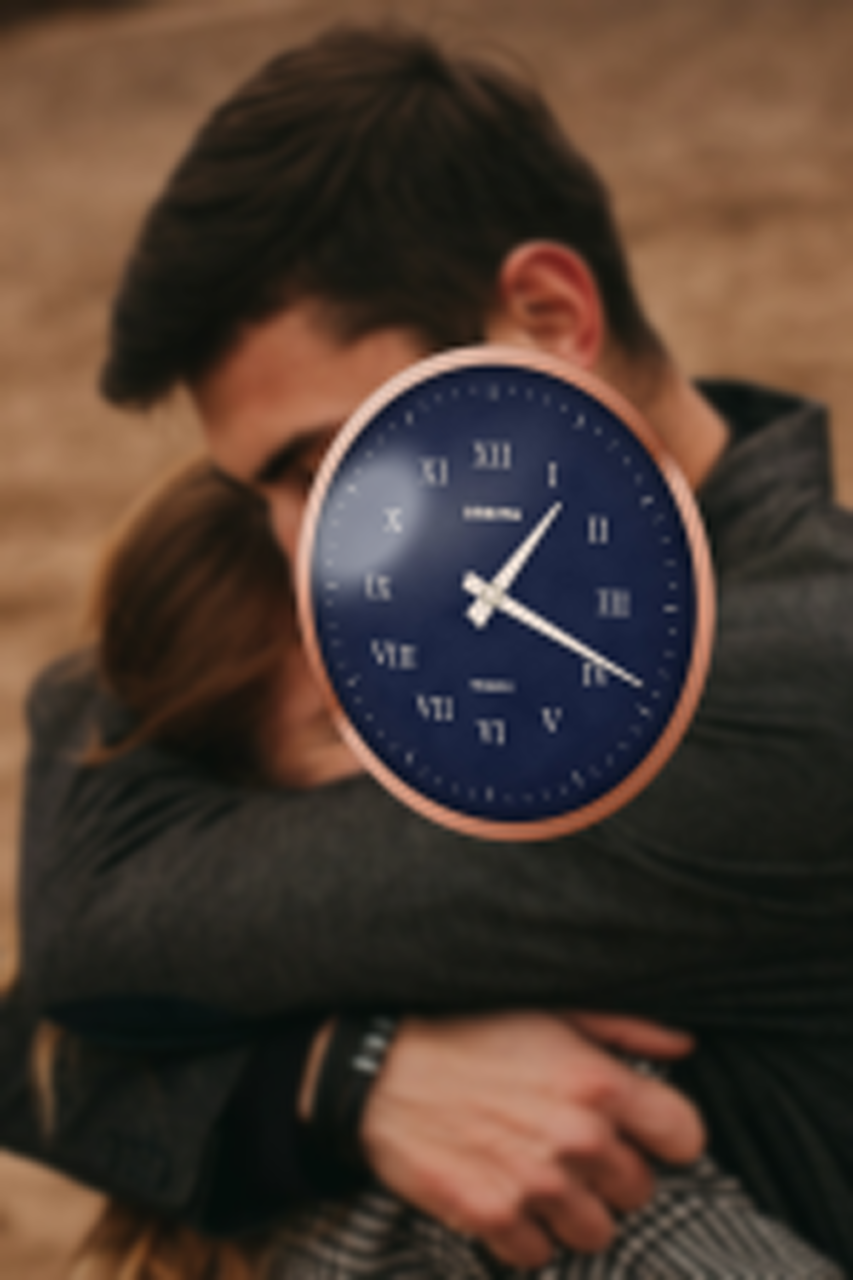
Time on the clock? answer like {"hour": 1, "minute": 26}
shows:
{"hour": 1, "minute": 19}
